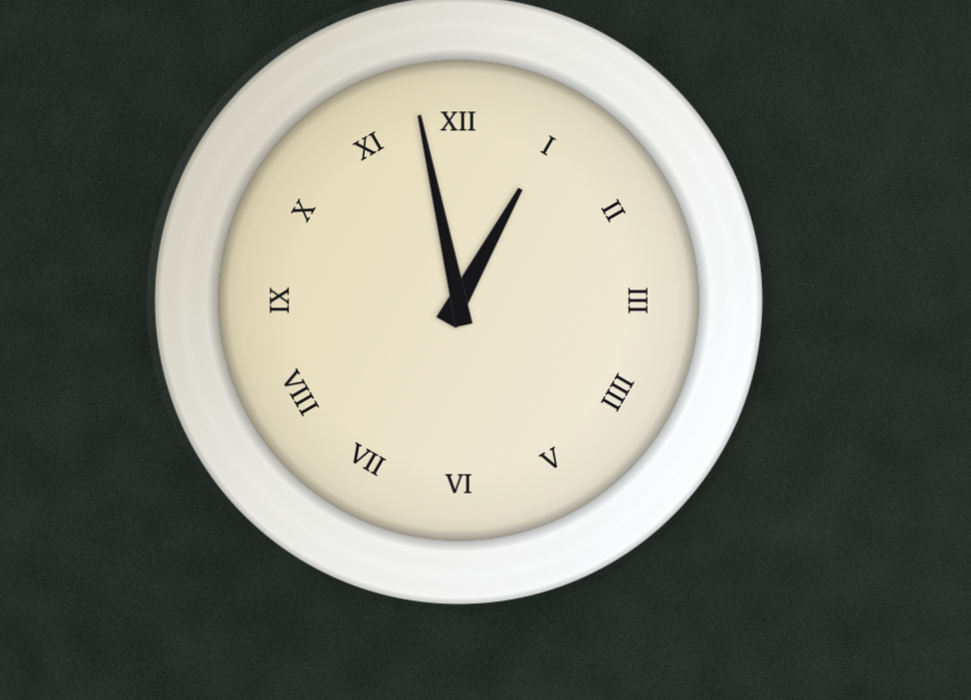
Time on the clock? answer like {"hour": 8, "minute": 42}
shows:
{"hour": 12, "minute": 58}
